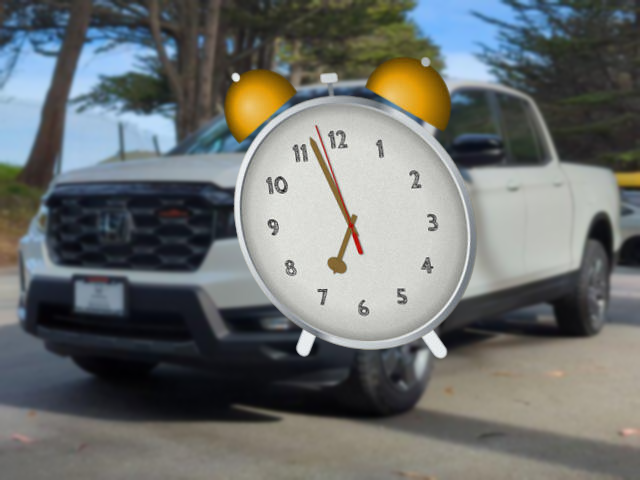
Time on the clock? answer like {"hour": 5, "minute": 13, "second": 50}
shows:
{"hour": 6, "minute": 56, "second": 58}
